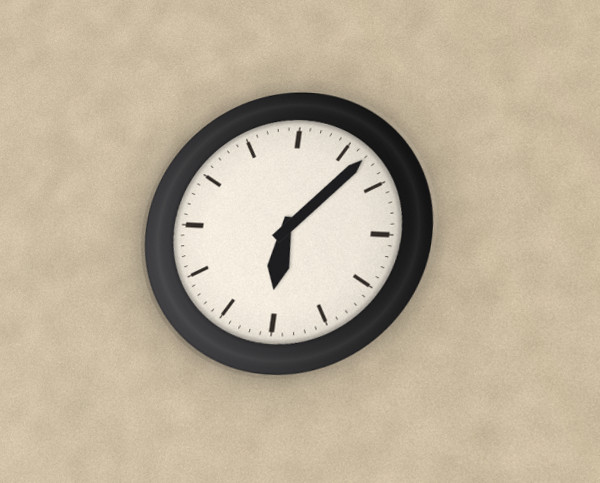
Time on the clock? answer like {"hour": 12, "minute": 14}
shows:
{"hour": 6, "minute": 7}
